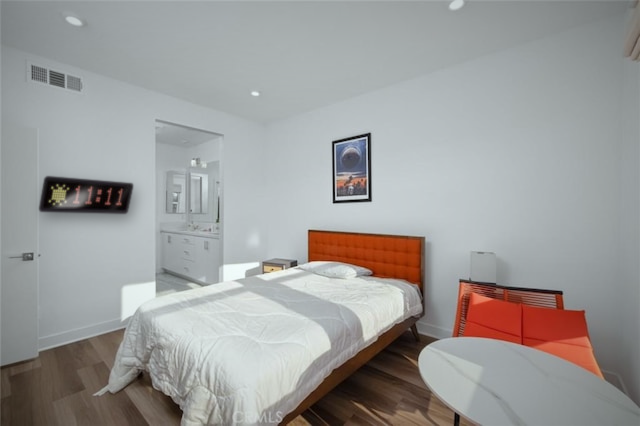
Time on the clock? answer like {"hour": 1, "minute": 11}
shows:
{"hour": 11, "minute": 11}
